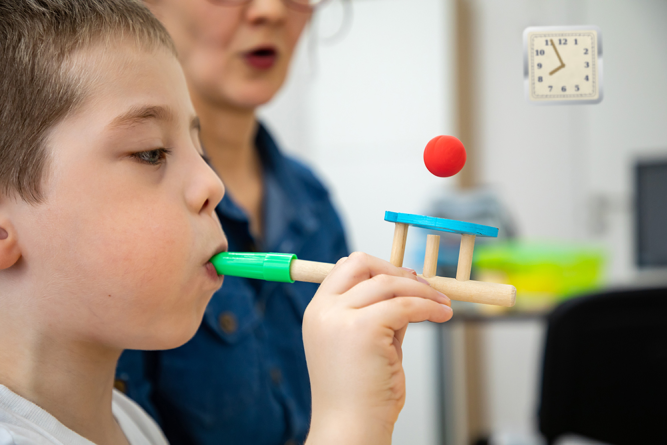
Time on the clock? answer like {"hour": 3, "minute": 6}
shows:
{"hour": 7, "minute": 56}
